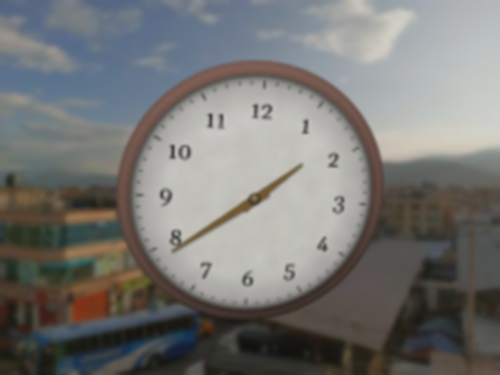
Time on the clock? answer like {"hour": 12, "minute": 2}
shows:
{"hour": 1, "minute": 39}
